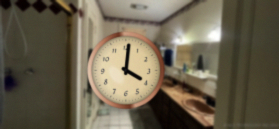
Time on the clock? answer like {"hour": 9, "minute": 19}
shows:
{"hour": 4, "minute": 1}
